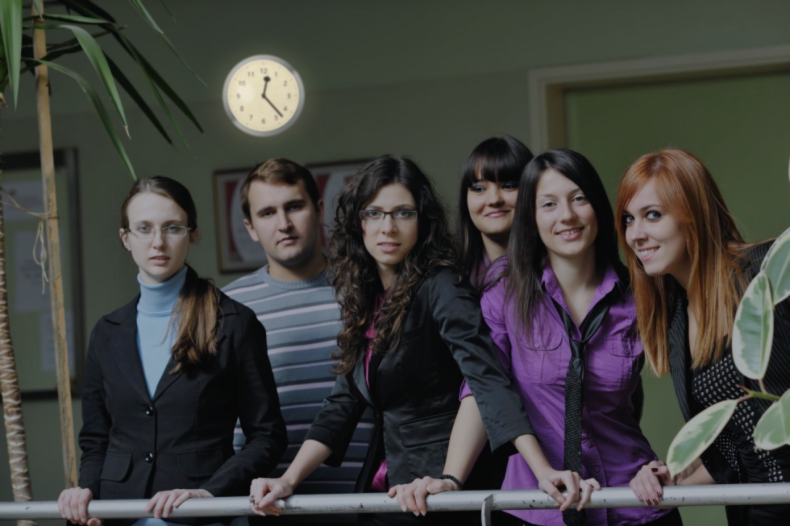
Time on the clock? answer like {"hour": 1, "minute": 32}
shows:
{"hour": 12, "minute": 23}
